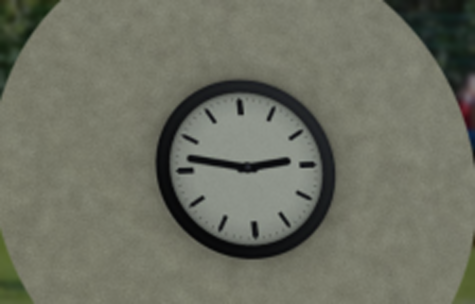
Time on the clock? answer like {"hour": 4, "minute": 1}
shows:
{"hour": 2, "minute": 47}
